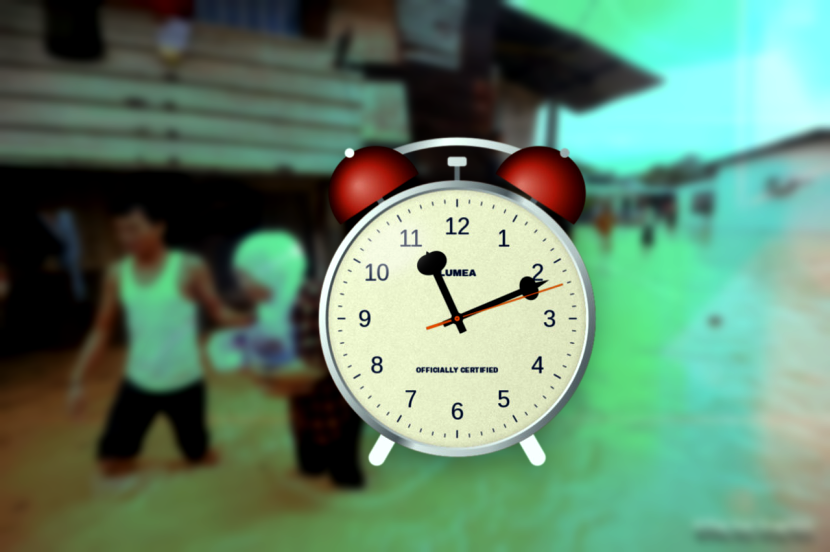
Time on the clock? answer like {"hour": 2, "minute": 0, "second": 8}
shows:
{"hour": 11, "minute": 11, "second": 12}
